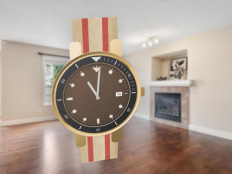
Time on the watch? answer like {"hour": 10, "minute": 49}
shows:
{"hour": 11, "minute": 1}
